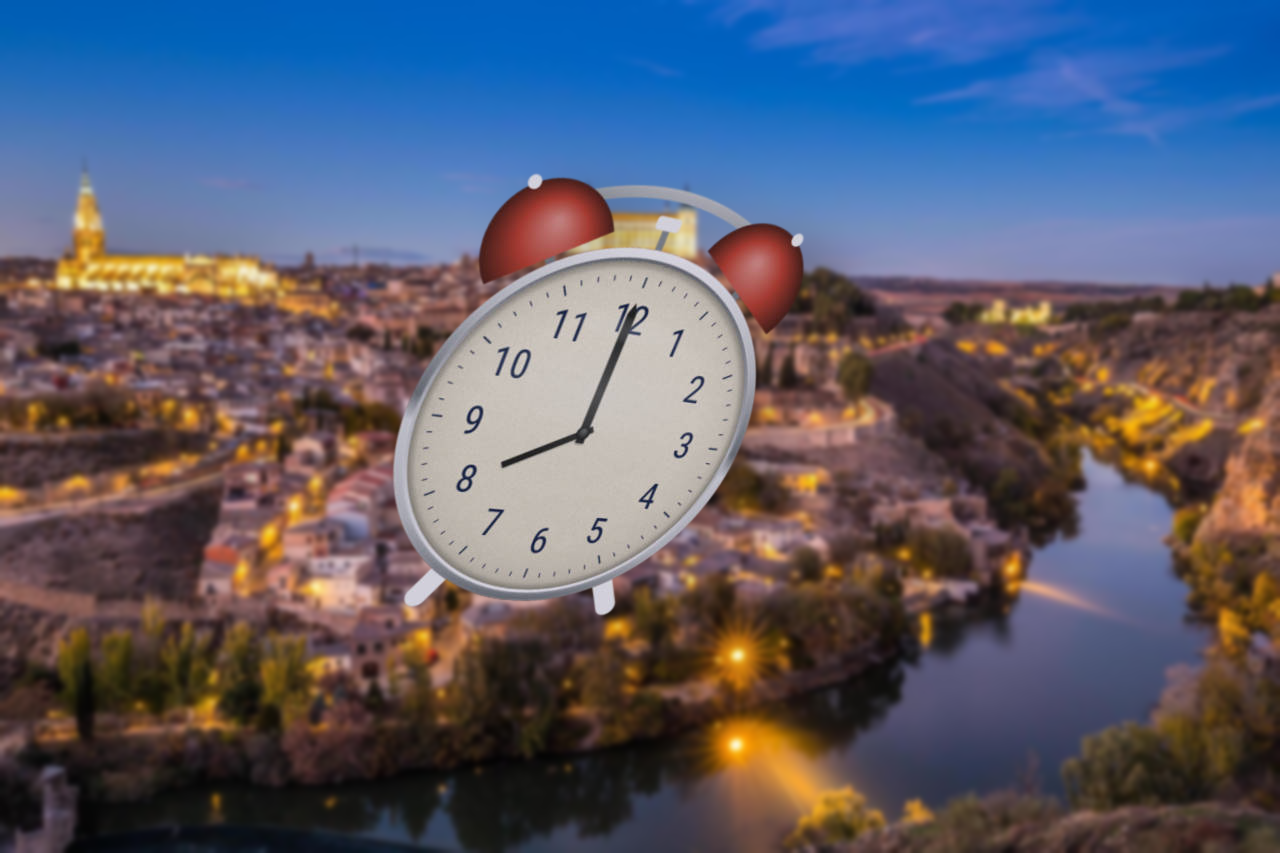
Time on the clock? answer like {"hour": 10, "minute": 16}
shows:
{"hour": 8, "minute": 0}
